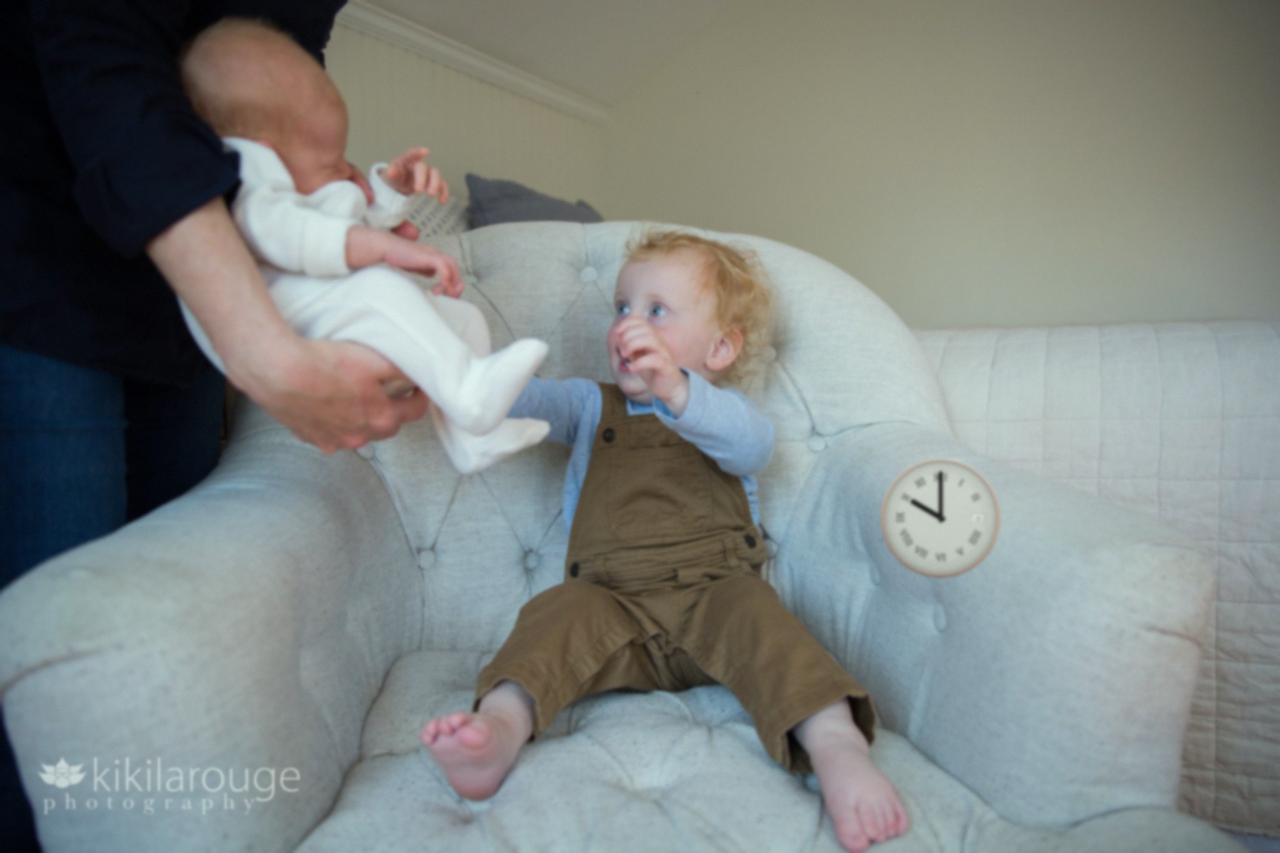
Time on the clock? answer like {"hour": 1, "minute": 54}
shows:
{"hour": 10, "minute": 0}
